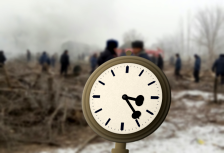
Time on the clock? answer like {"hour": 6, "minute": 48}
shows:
{"hour": 3, "minute": 24}
